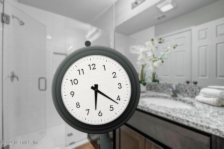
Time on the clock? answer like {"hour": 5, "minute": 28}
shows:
{"hour": 6, "minute": 22}
